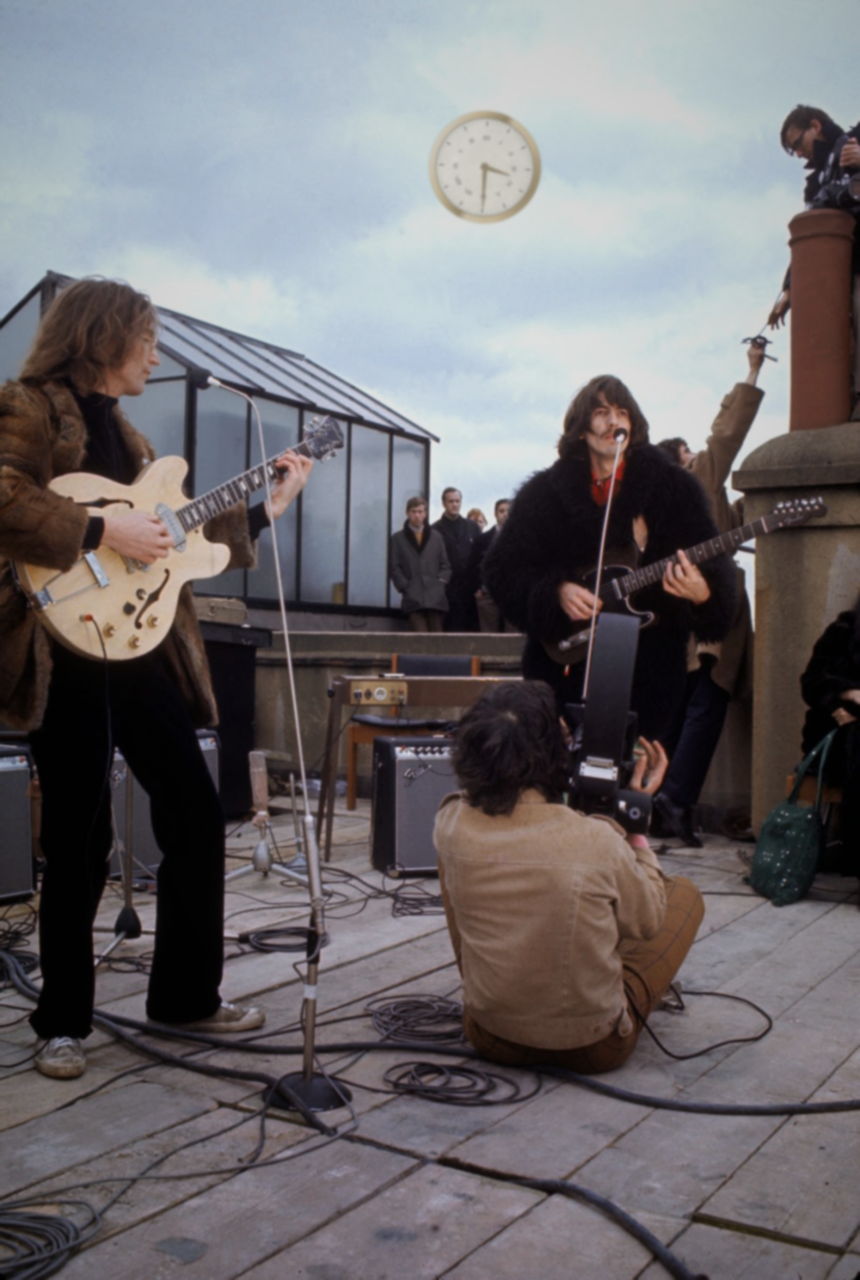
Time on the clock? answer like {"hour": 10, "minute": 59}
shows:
{"hour": 3, "minute": 30}
